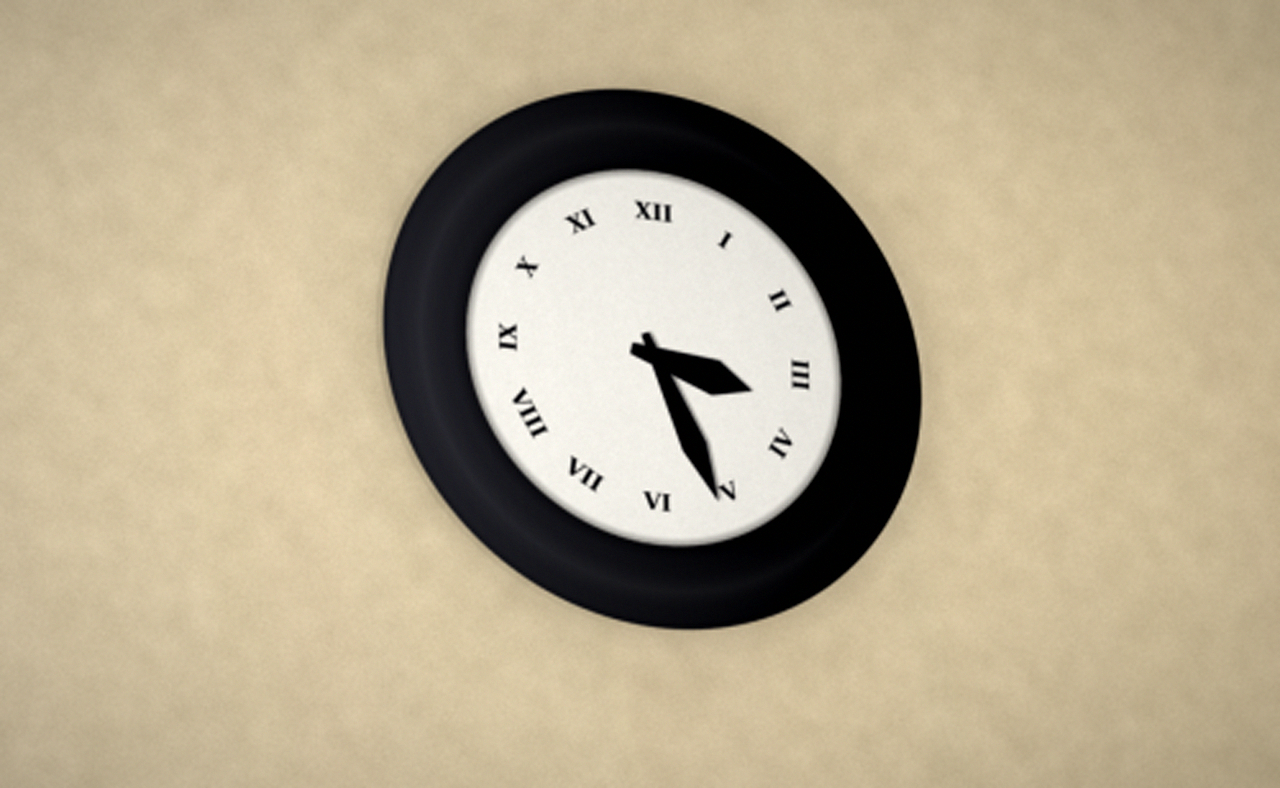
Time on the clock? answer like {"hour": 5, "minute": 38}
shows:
{"hour": 3, "minute": 26}
